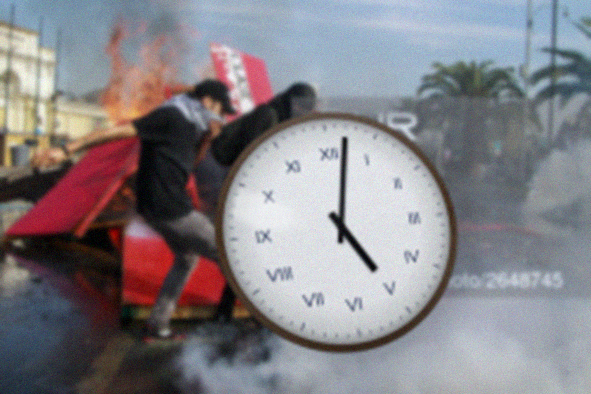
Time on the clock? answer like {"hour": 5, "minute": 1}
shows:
{"hour": 5, "minute": 2}
